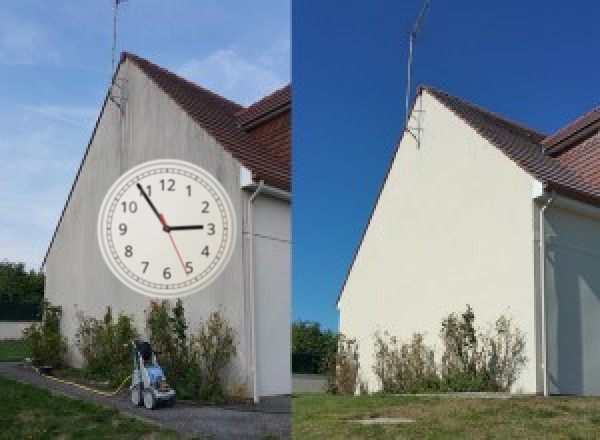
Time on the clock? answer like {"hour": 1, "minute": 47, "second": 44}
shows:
{"hour": 2, "minute": 54, "second": 26}
